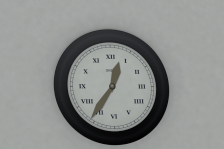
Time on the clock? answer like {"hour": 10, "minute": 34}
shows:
{"hour": 12, "minute": 36}
